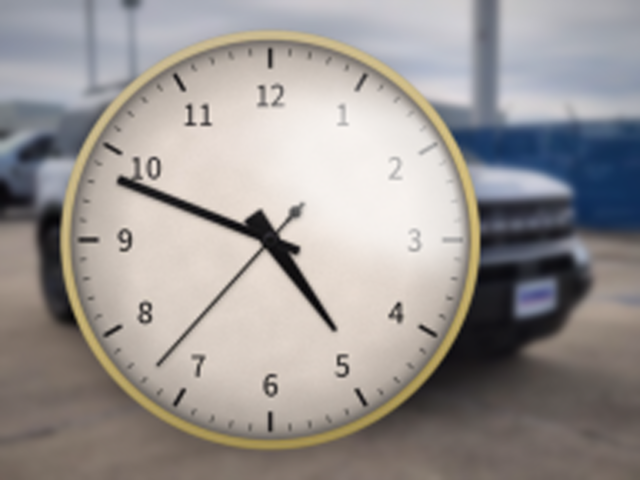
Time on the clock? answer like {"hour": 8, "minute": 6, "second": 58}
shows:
{"hour": 4, "minute": 48, "second": 37}
